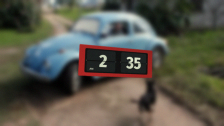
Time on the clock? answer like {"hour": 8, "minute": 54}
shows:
{"hour": 2, "minute": 35}
